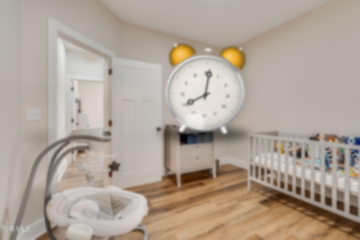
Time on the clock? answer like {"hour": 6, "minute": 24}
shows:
{"hour": 8, "minute": 1}
